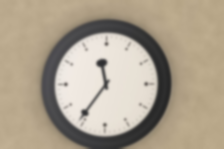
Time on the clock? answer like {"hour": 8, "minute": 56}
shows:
{"hour": 11, "minute": 36}
